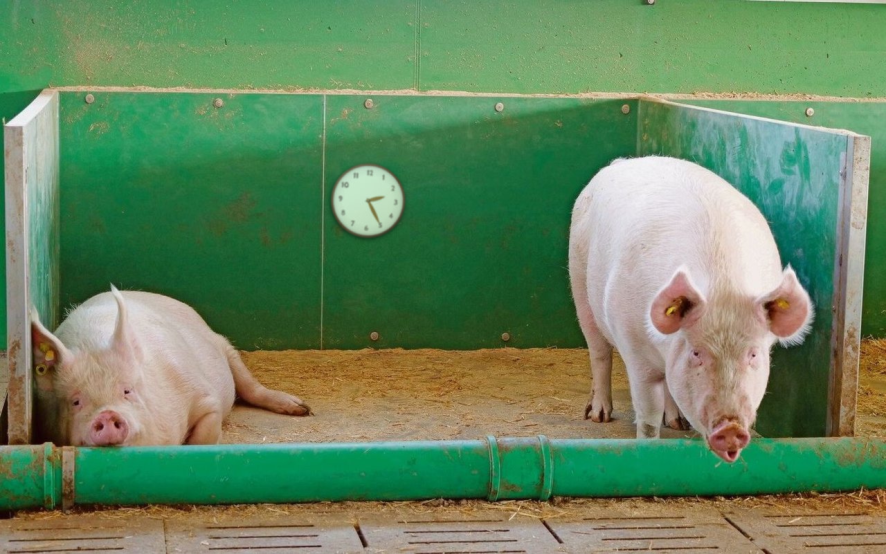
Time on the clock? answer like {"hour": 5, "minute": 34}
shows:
{"hour": 2, "minute": 25}
